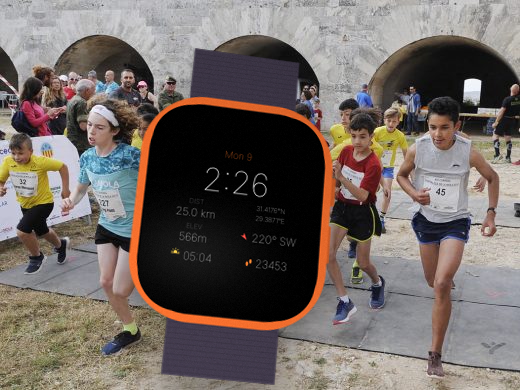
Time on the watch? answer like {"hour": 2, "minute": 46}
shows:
{"hour": 2, "minute": 26}
